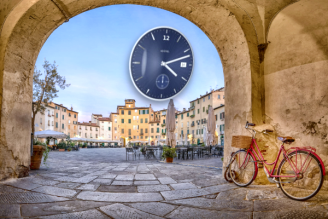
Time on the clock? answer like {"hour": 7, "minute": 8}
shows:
{"hour": 4, "minute": 12}
